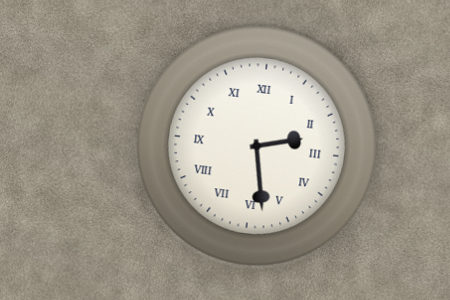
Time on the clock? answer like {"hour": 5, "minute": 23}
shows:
{"hour": 2, "minute": 28}
